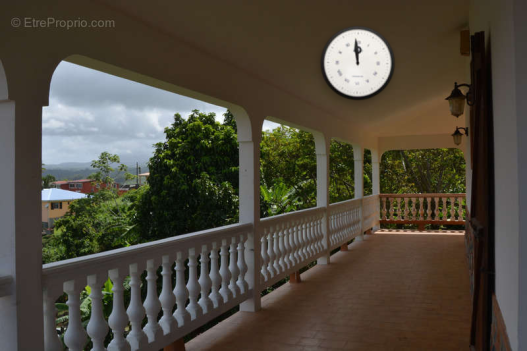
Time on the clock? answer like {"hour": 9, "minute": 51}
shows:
{"hour": 11, "minute": 59}
